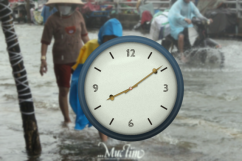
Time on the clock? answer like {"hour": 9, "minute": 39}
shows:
{"hour": 8, "minute": 9}
